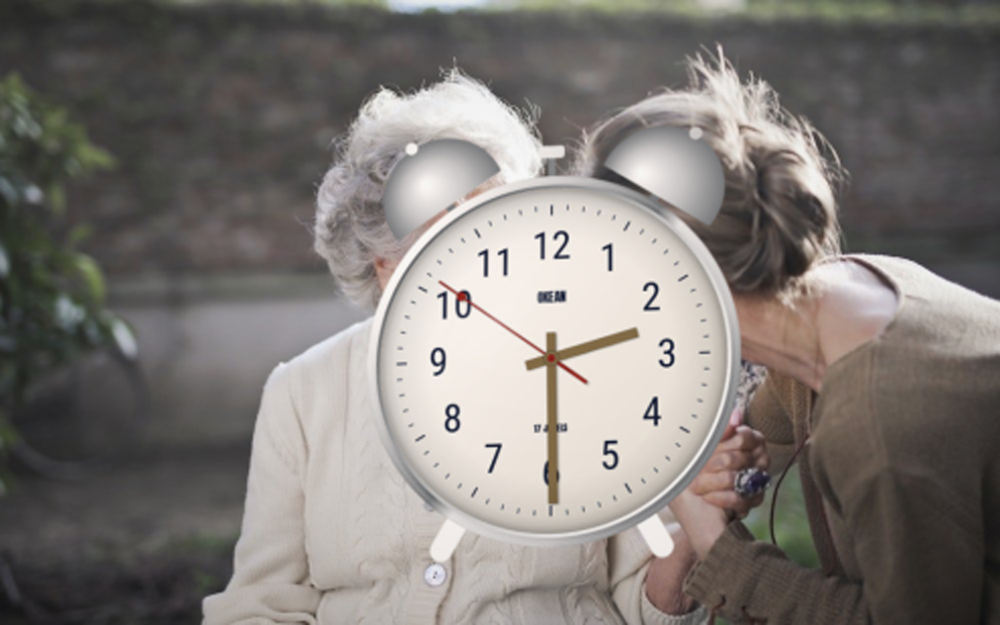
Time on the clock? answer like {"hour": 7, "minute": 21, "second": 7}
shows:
{"hour": 2, "minute": 29, "second": 51}
